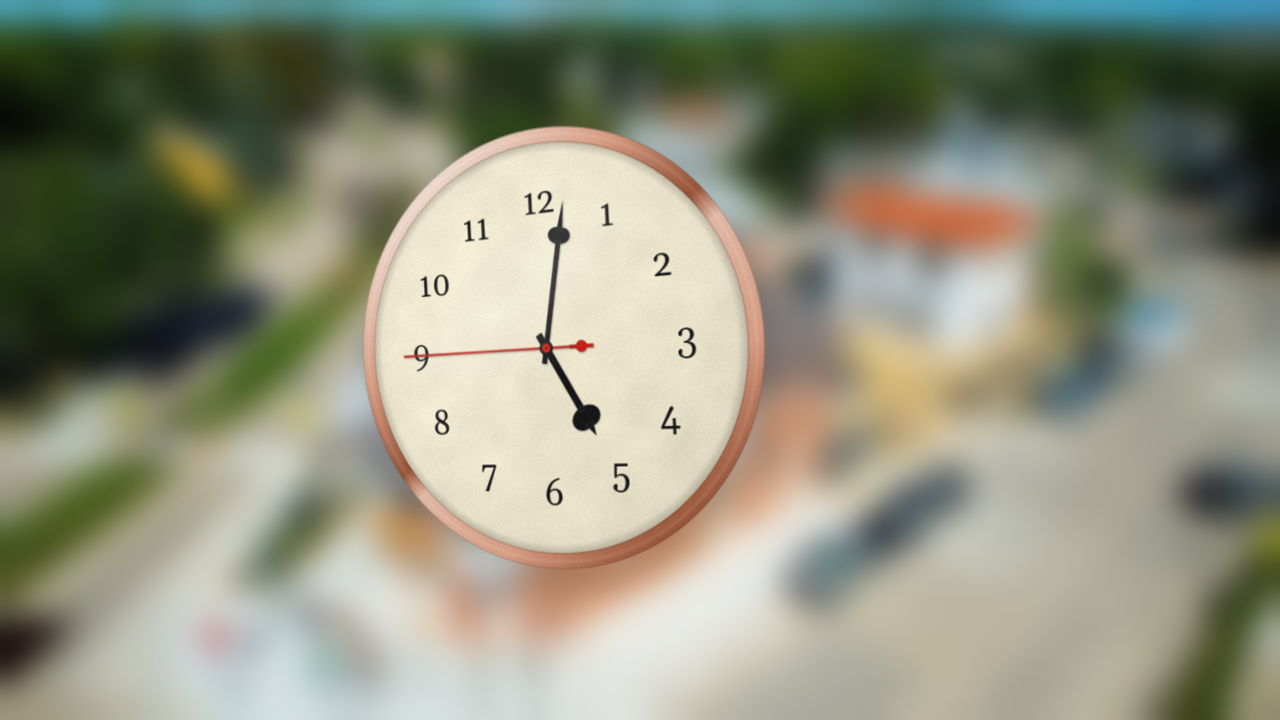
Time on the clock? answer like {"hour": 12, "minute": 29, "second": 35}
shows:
{"hour": 5, "minute": 1, "second": 45}
